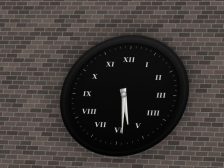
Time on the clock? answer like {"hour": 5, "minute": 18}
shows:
{"hour": 5, "minute": 29}
